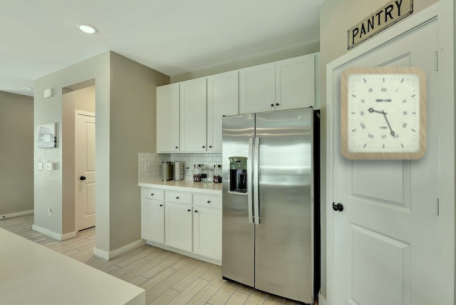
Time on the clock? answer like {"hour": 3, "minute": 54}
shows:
{"hour": 9, "minute": 26}
